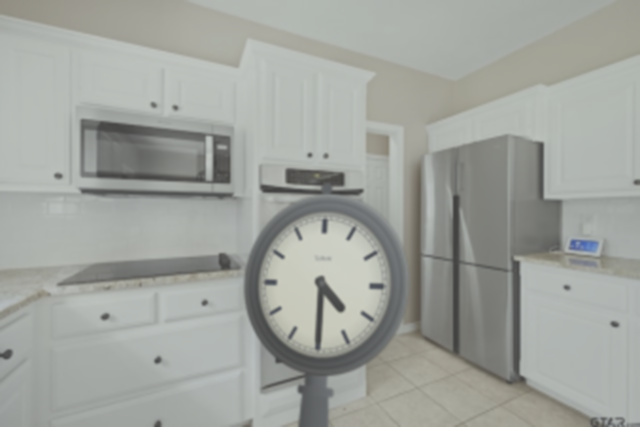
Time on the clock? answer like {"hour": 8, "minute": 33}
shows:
{"hour": 4, "minute": 30}
